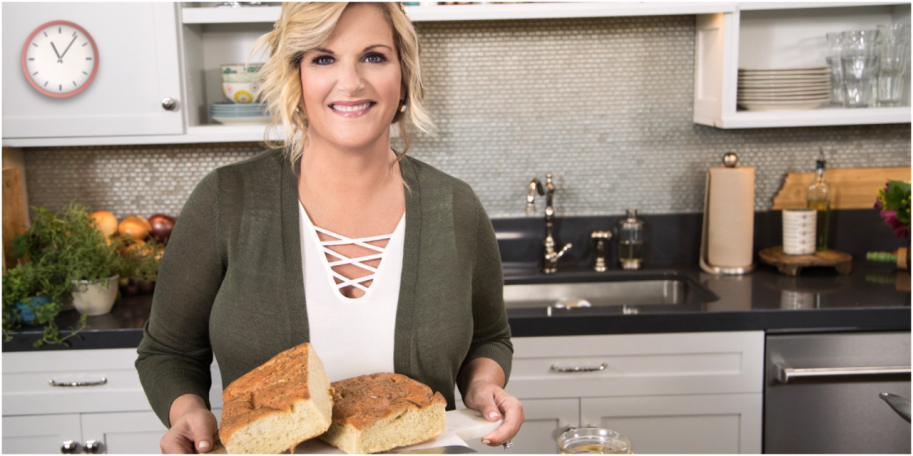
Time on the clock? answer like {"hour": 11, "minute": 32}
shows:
{"hour": 11, "minute": 6}
